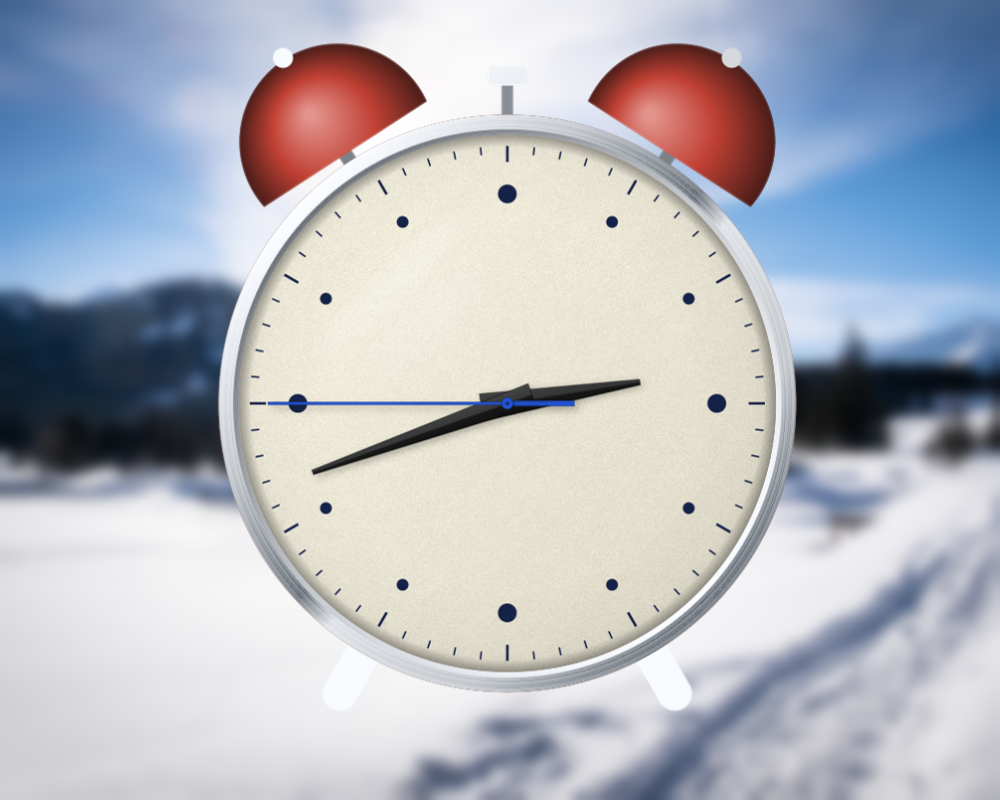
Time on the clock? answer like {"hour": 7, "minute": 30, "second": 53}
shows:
{"hour": 2, "minute": 41, "second": 45}
